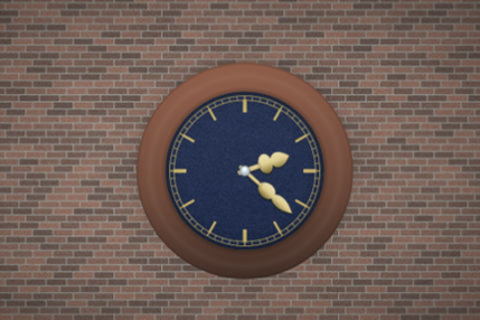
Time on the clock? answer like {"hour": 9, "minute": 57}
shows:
{"hour": 2, "minute": 22}
